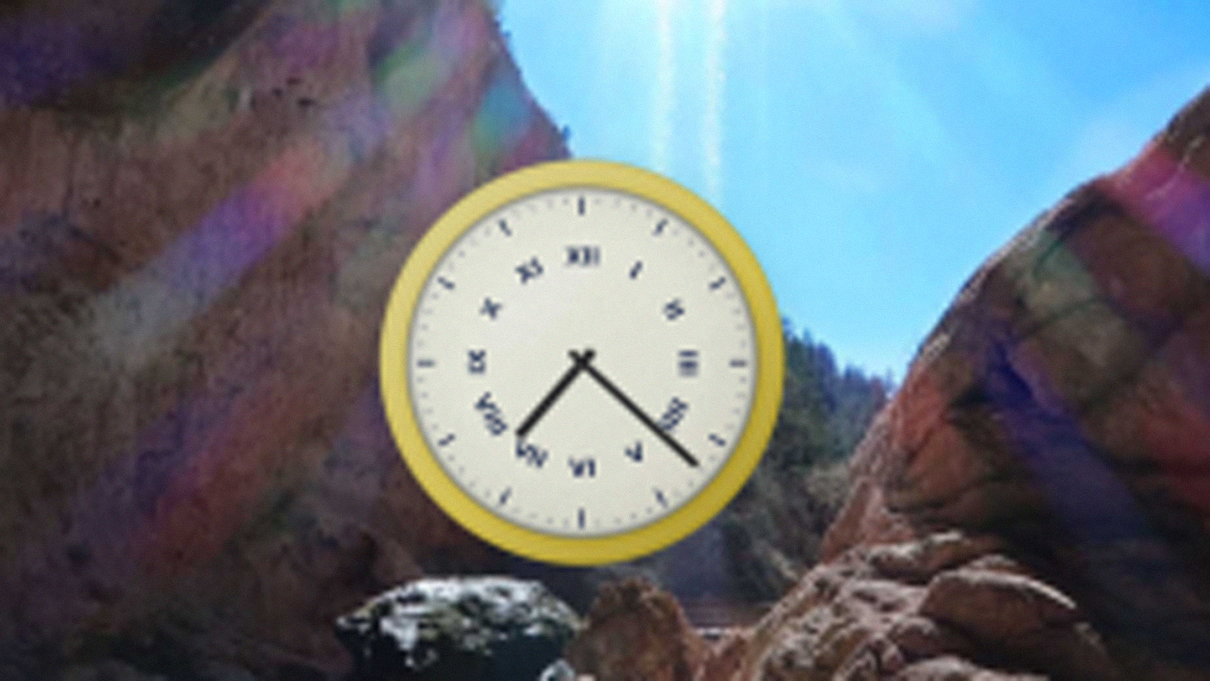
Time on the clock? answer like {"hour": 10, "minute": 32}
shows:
{"hour": 7, "minute": 22}
